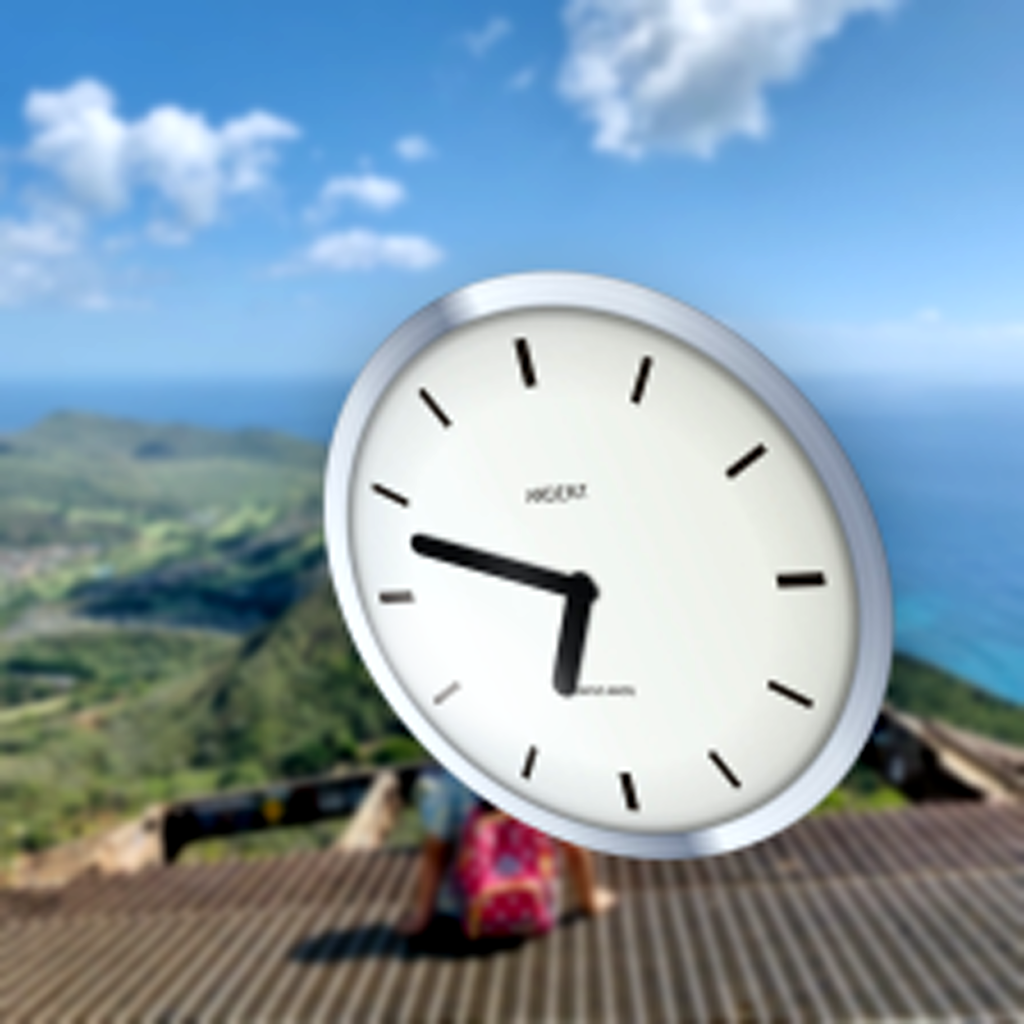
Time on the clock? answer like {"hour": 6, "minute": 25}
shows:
{"hour": 6, "minute": 48}
